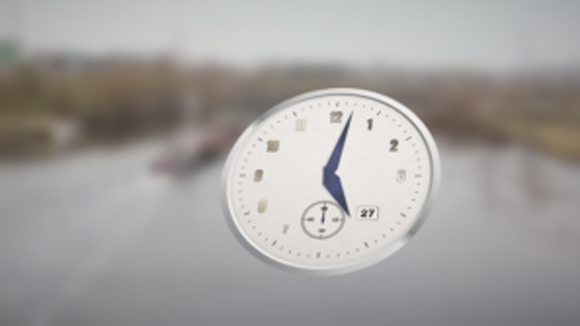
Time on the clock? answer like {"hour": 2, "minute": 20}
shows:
{"hour": 5, "minute": 2}
